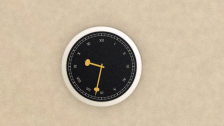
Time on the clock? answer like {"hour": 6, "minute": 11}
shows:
{"hour": 9, "minute": 32}
